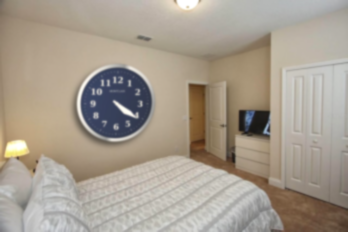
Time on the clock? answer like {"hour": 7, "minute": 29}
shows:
{"hour": 4, "minute": 21}
